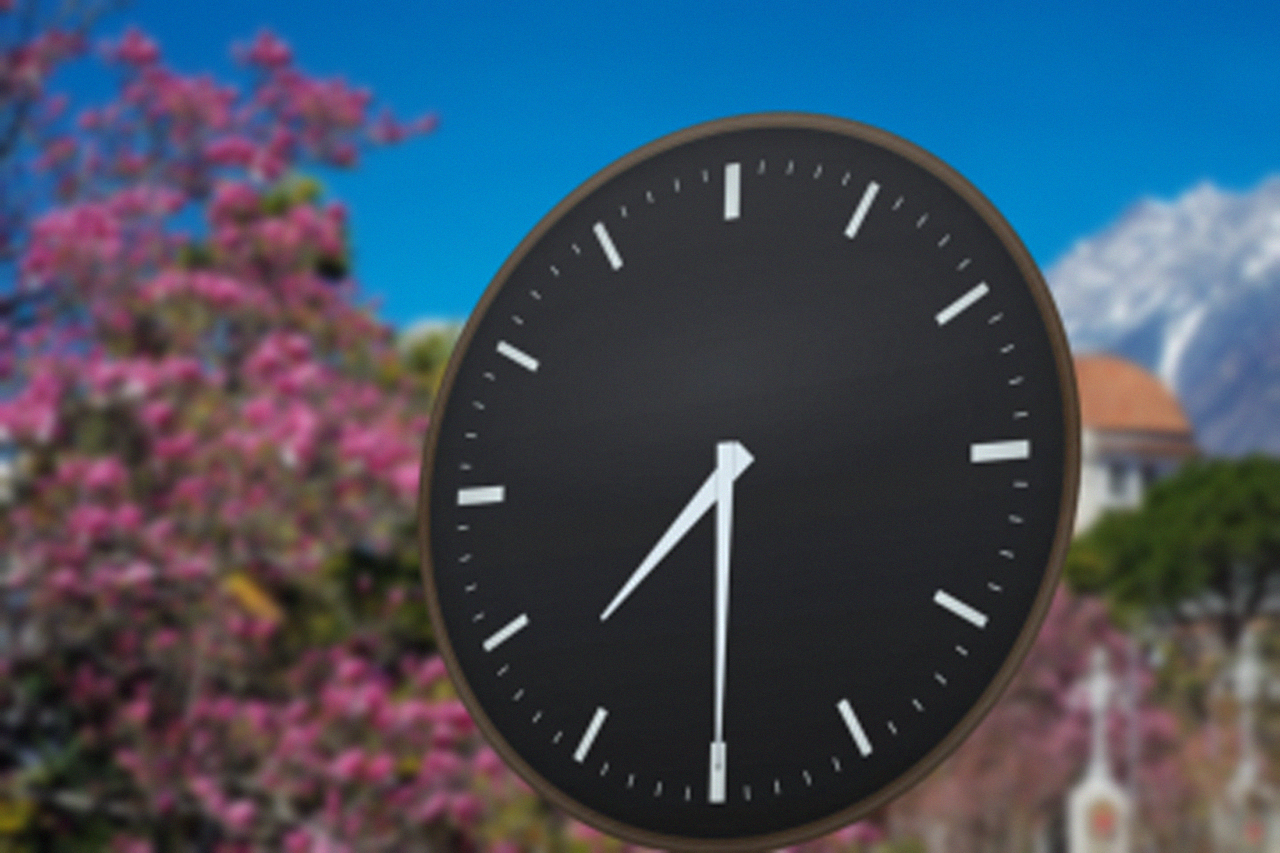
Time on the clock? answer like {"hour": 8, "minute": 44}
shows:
{"hour": 7, "minute": 30}
